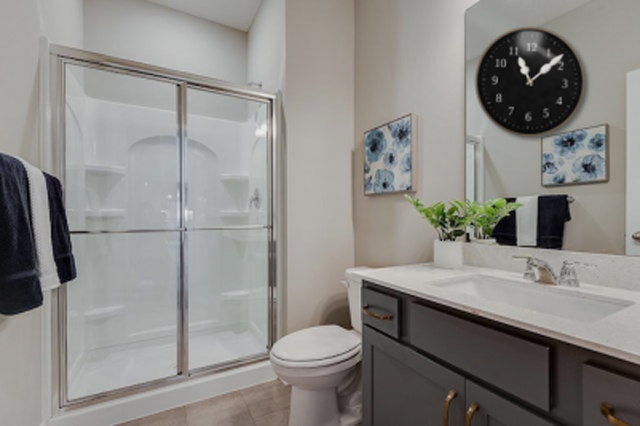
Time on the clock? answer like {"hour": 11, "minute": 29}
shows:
{"hour": 11, "minute": 8}
